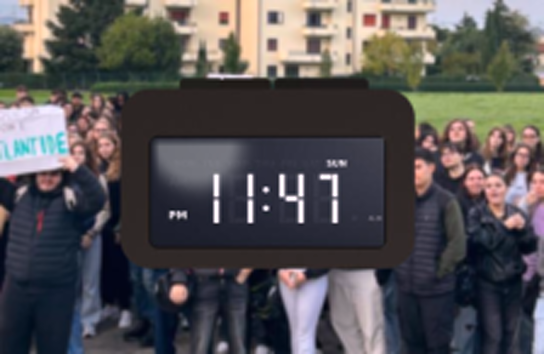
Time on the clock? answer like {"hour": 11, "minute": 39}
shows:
{"hour": 11, "minute": 47}
